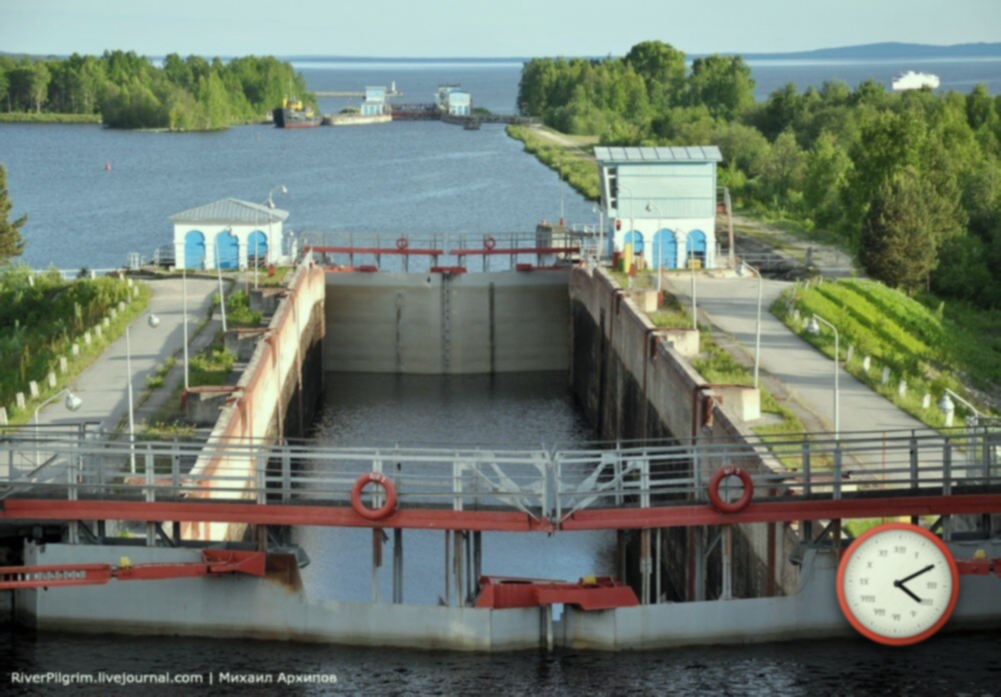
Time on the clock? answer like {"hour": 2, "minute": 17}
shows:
{"hour": 4, "minute": 10}
